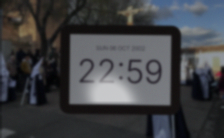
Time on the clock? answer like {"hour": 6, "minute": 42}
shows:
{"hour": 22, "minute": 59}
